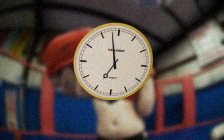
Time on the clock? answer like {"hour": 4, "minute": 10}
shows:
{"hour": 6, "minute": 58}
